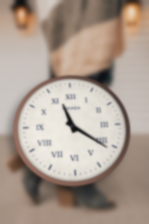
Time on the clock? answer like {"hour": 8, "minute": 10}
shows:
{"hour": 11, "minute": 21}
